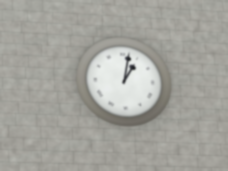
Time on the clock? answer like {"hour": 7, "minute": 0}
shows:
{"hour": 1, "minute": 2}
